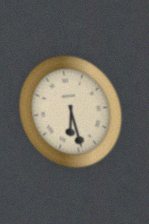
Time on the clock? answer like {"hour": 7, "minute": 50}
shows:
{"hour": 6, "minute": 29}
